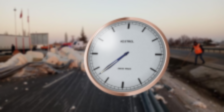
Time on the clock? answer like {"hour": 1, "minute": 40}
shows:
{"hour": 7, "minute": 38}
